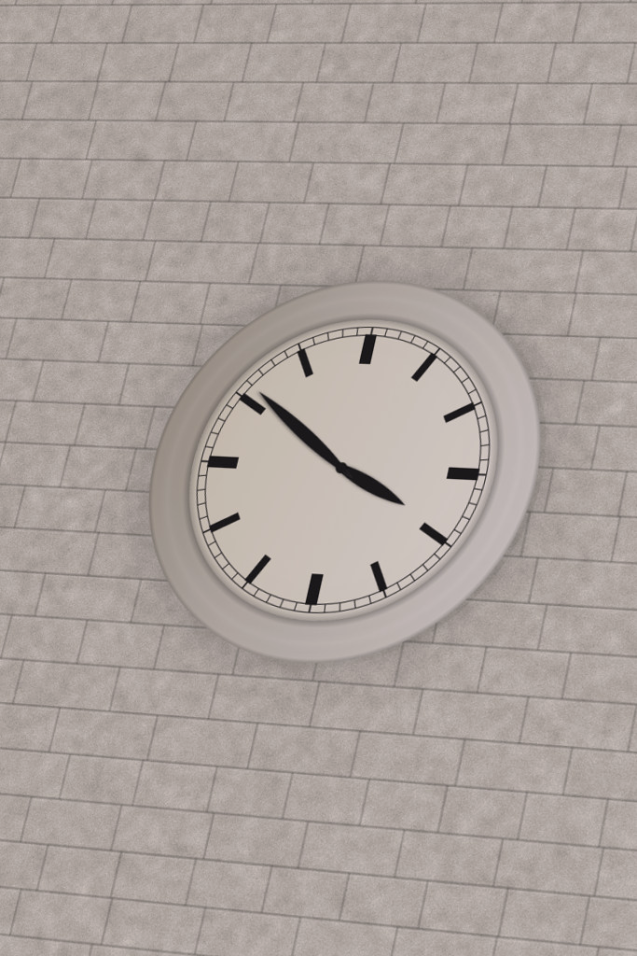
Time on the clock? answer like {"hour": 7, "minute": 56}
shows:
{"hour": 3, "minute": 51}
